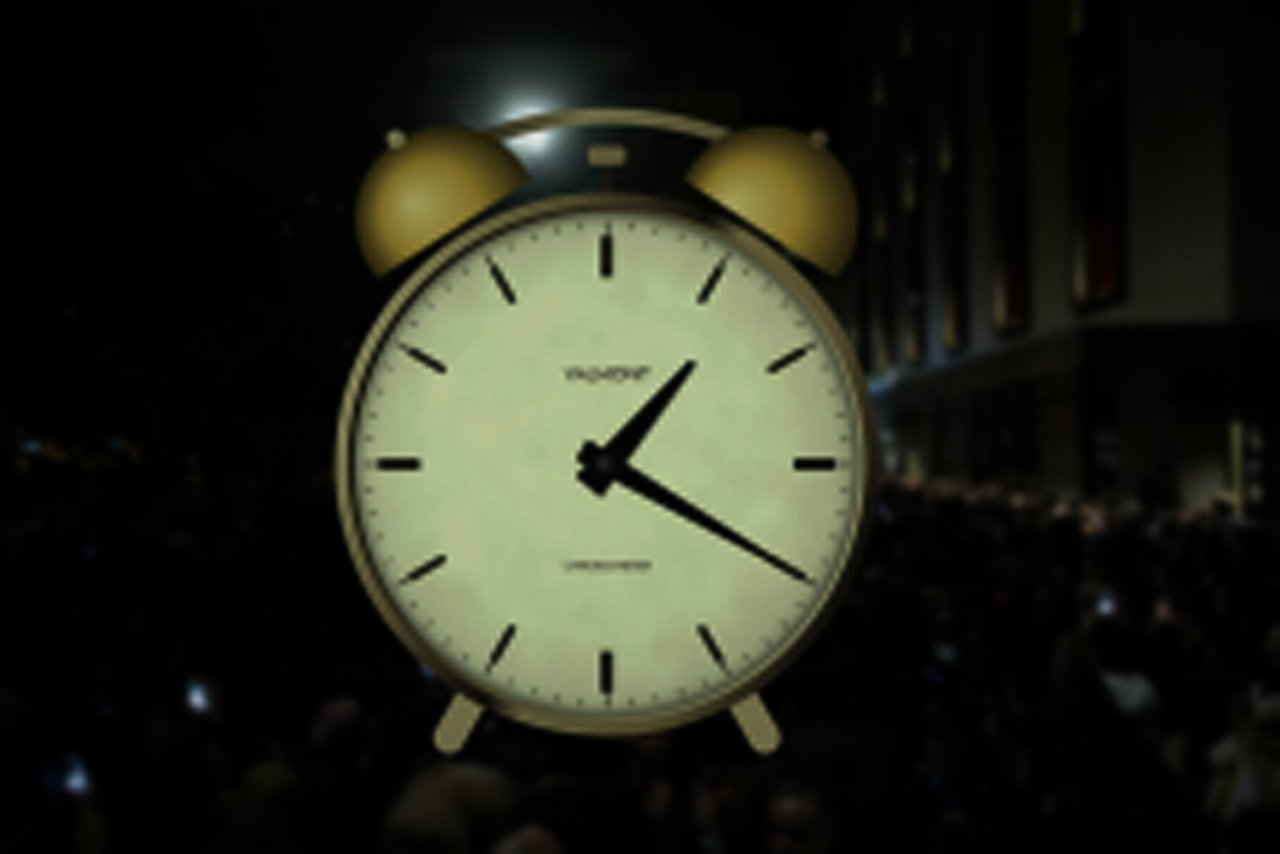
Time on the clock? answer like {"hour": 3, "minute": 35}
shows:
{"hour": 1, "minute": 20}
